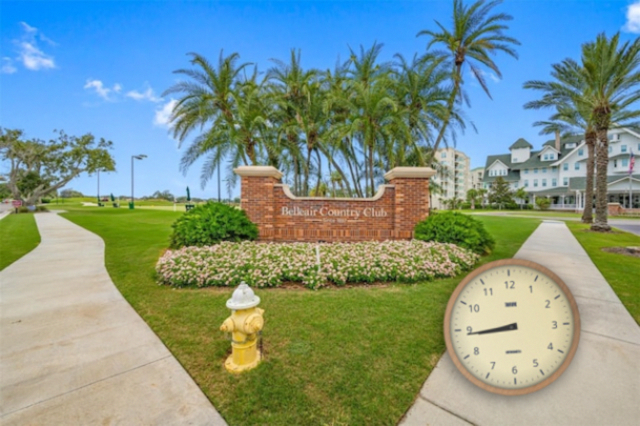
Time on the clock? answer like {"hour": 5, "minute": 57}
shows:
{"hour": 8, "minute": 44}
